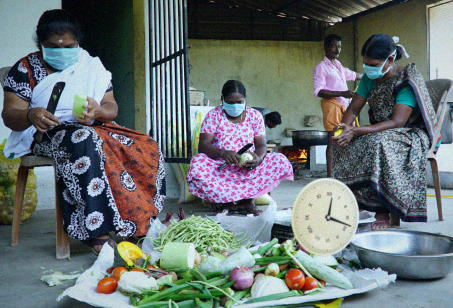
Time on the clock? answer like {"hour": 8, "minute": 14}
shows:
{"hour": 12, "minute": 18}
